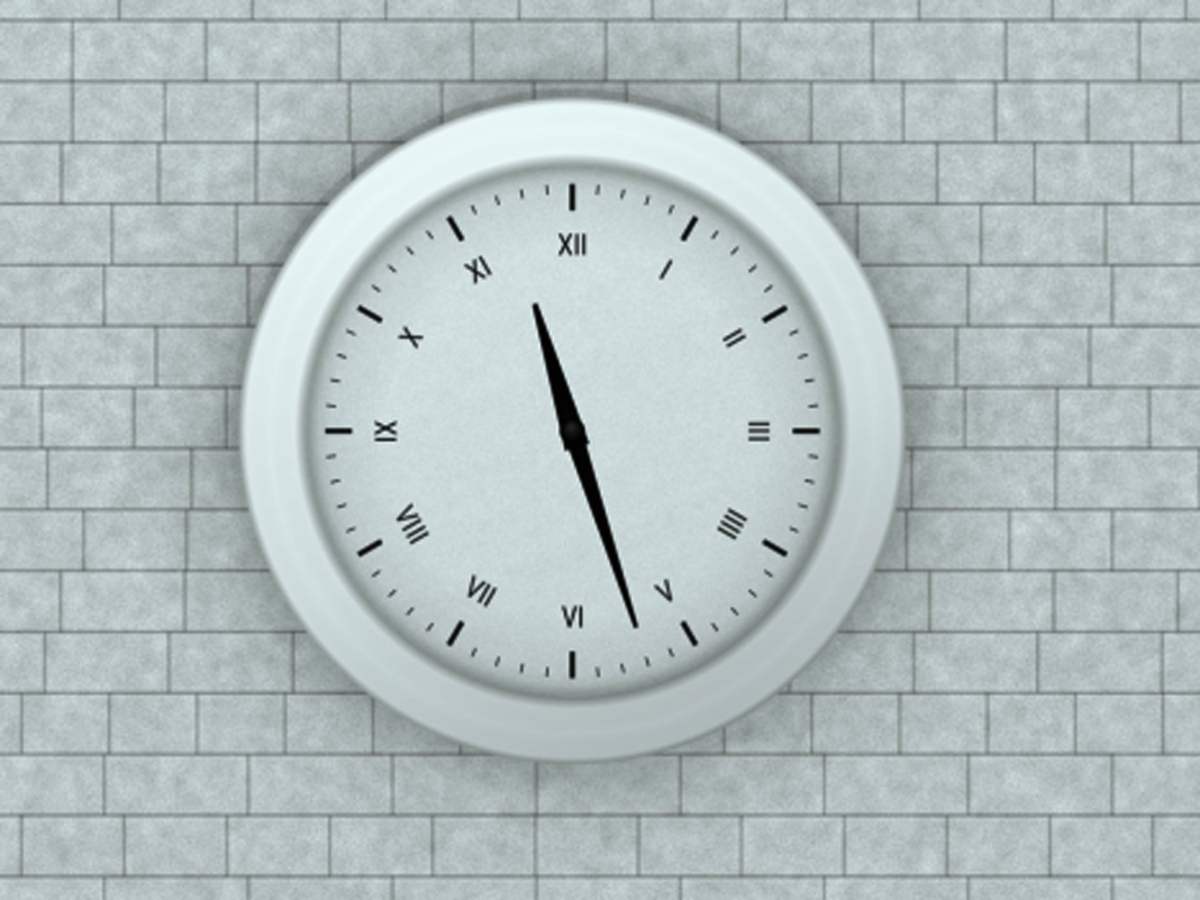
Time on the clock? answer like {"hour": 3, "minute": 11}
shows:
{"hour": 11, "minute": 27}
